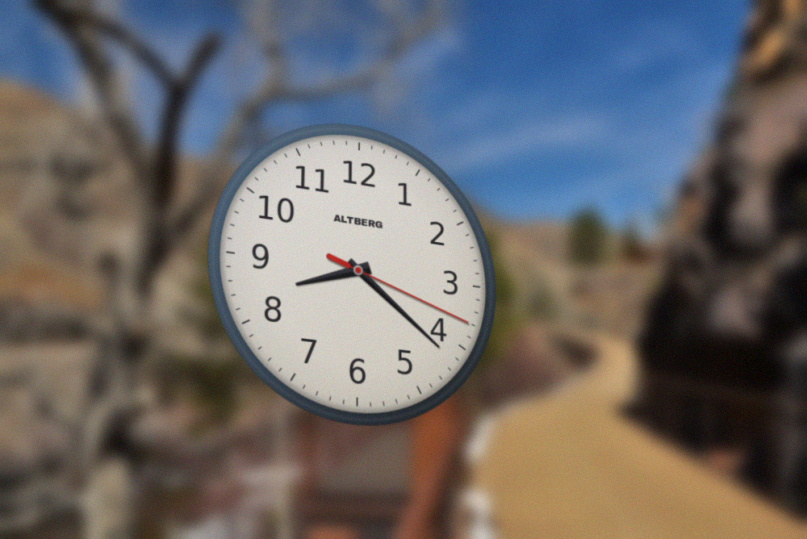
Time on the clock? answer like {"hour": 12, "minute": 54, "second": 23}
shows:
{"hour": 8, "minute": 21, "second": 18}
